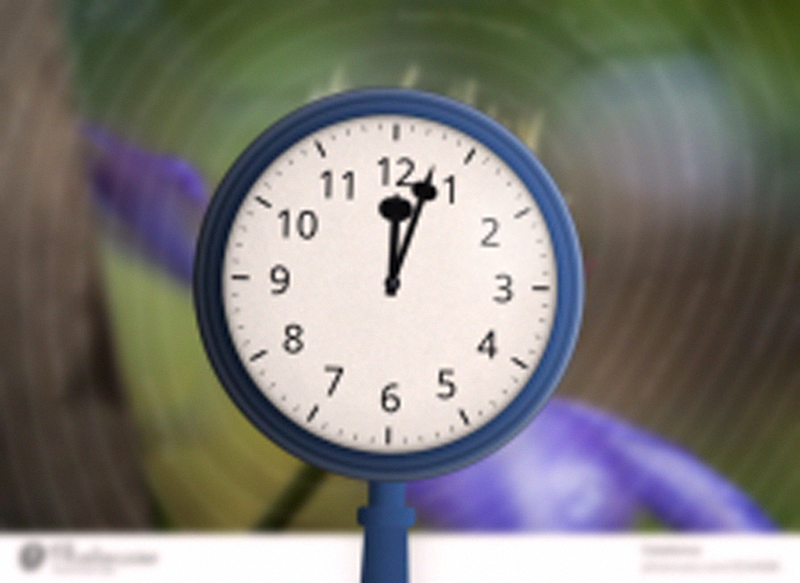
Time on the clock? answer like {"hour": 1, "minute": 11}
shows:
{"hour": 12, "minute": 3}
